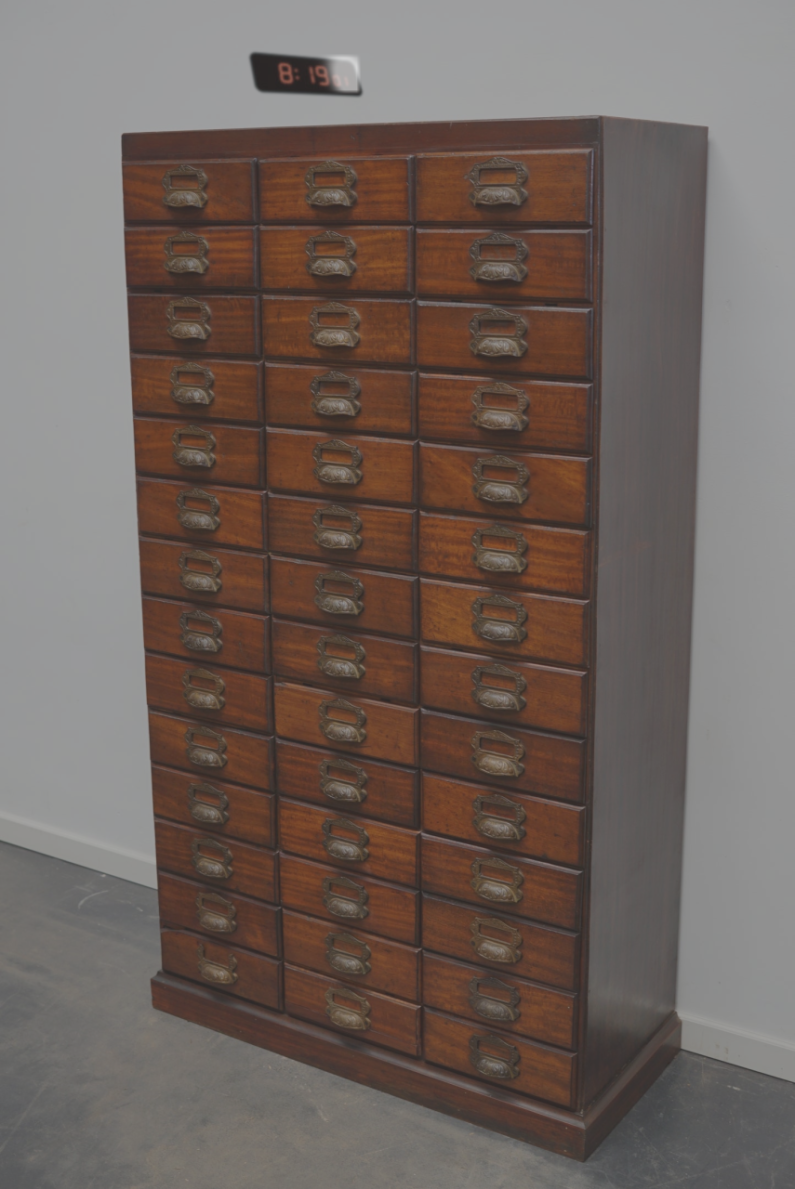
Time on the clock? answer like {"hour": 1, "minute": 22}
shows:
{"hour": 8, "minute": 19}
